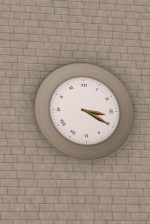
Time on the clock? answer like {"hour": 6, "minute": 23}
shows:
{"hour": 3, "minute": 20}
